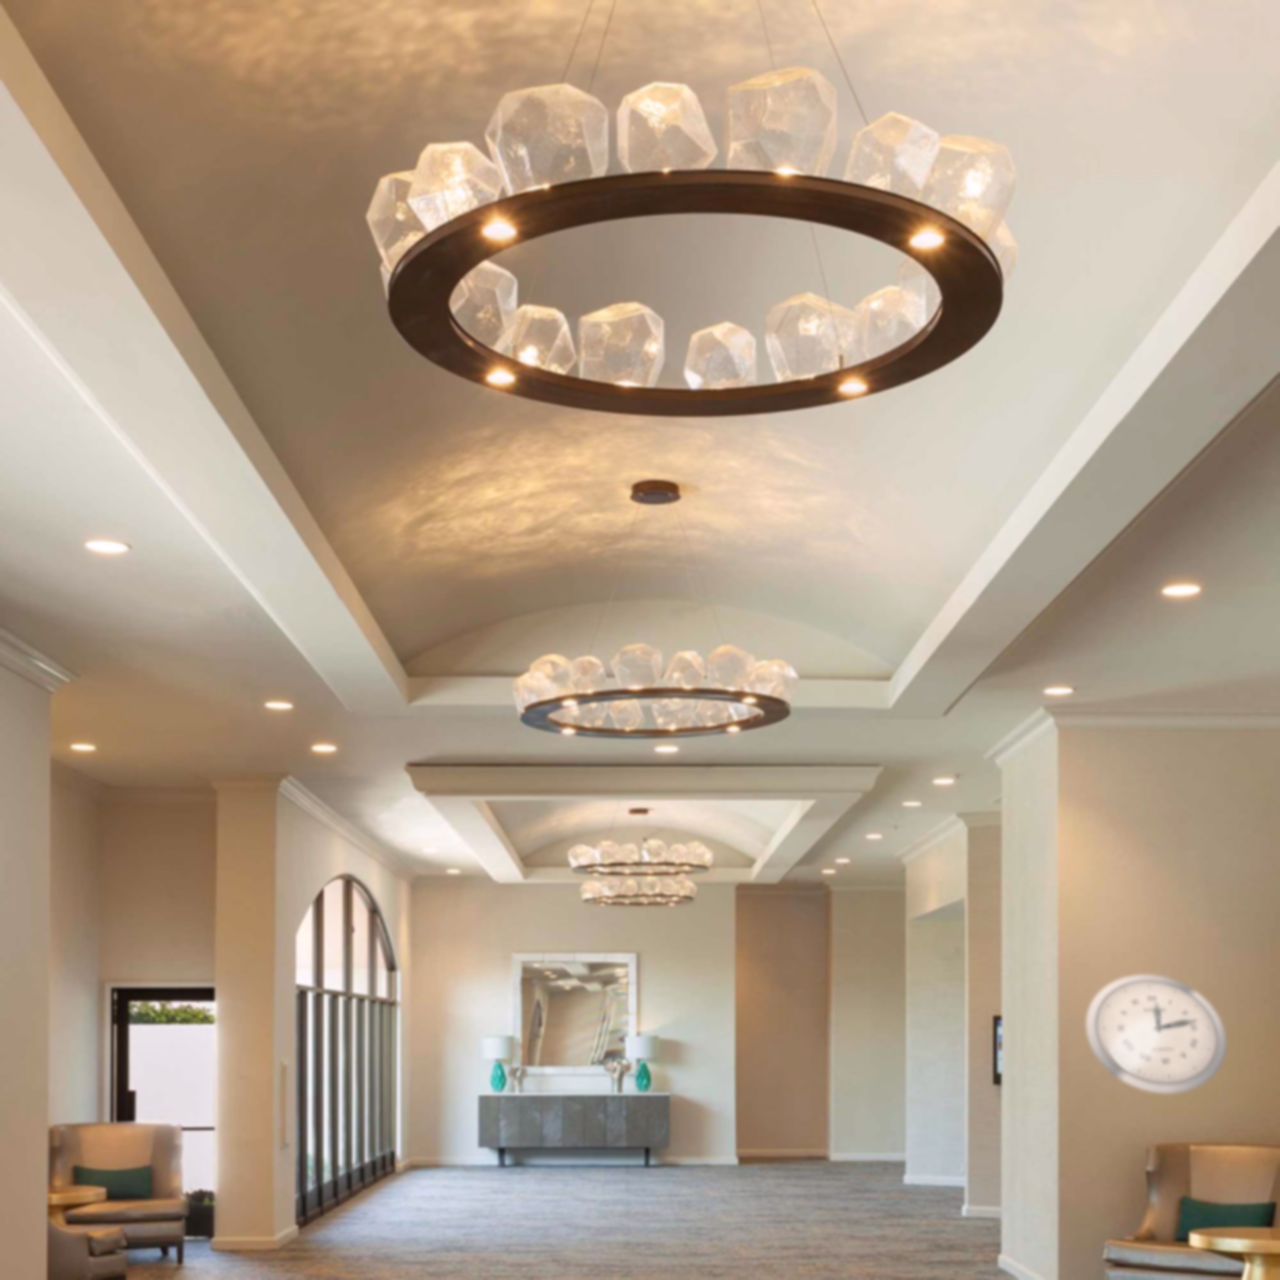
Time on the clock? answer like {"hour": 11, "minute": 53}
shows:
{"hour": 12, "minute": 13}
